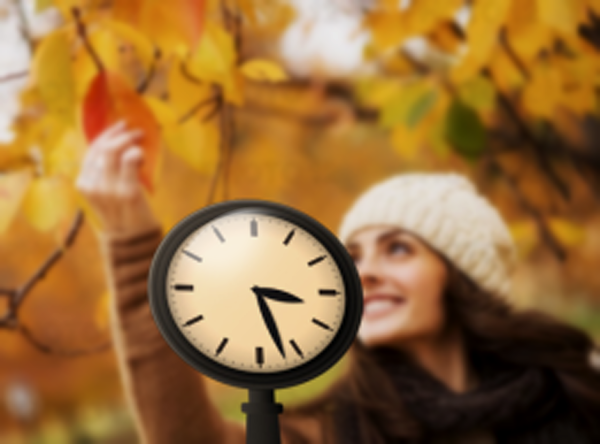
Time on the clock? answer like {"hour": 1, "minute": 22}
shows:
{"hour": 3, "minute": 27}
